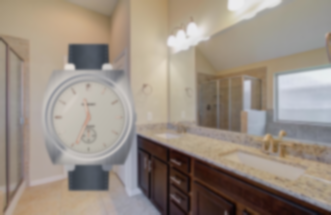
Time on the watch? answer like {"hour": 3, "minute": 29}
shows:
{"hour": 11, "minute": 34}
